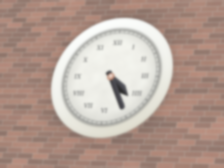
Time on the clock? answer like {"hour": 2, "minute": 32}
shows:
{"hour": 4, "minute": 25}
